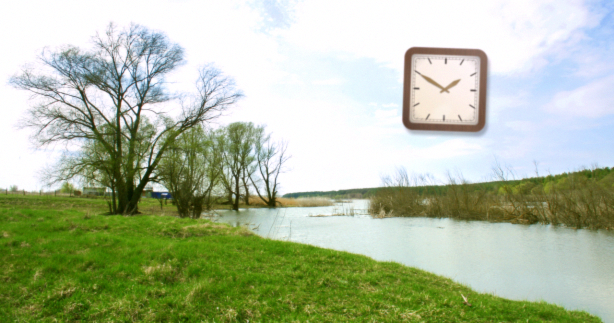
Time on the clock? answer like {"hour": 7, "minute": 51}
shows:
{"hour": 1, "minute": 50}
